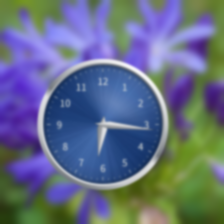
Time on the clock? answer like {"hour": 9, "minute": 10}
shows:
{"hour": 6, "minute": 16}
